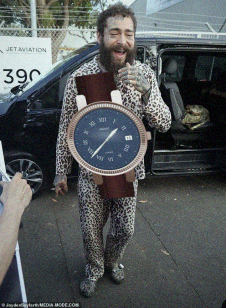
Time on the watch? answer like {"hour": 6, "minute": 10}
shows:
{"hour": 1, "minute": 38}
